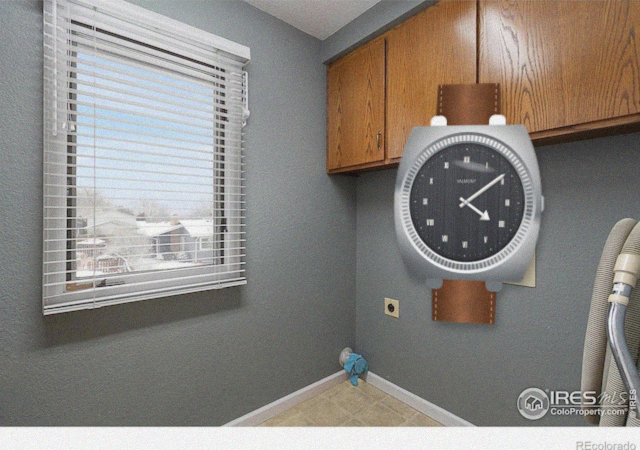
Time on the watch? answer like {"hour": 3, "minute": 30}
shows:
{"hour": 4, "minute": 9}
